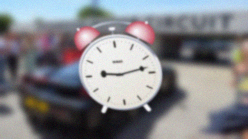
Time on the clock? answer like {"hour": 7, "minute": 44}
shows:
{"hour": 9, "minute": 13}
